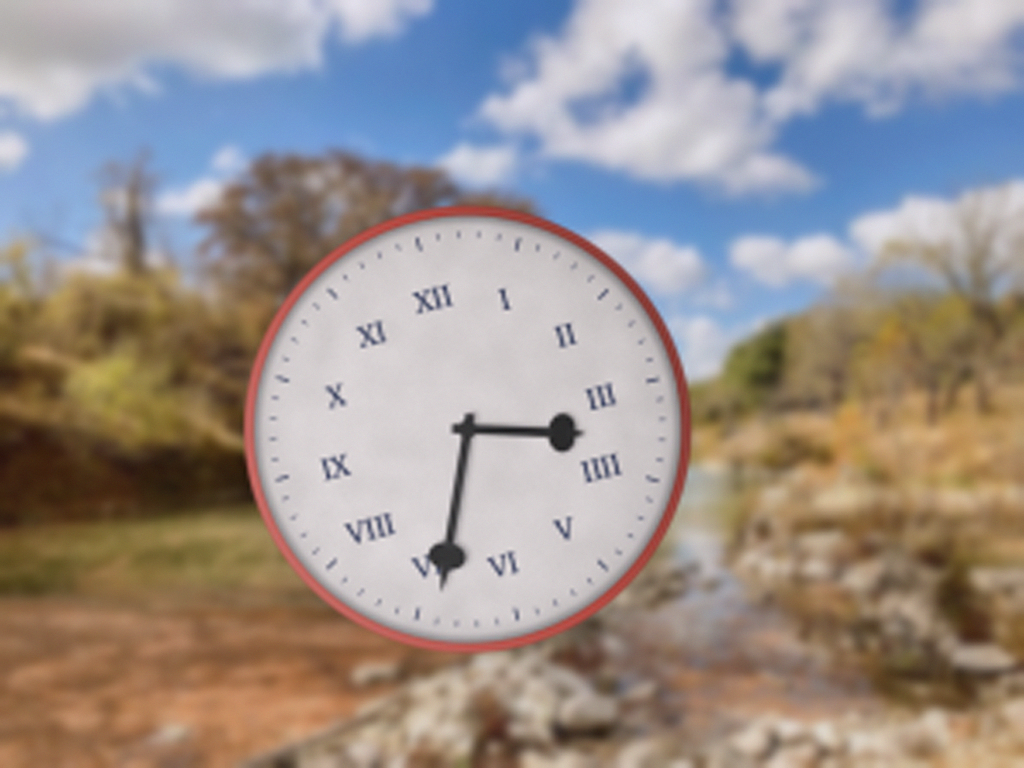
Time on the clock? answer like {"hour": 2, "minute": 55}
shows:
{"hour": 3, "minute": 34}
